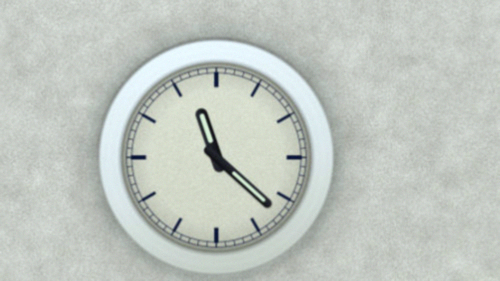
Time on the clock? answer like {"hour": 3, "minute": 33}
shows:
{"hour": 11, "minute": 22}
